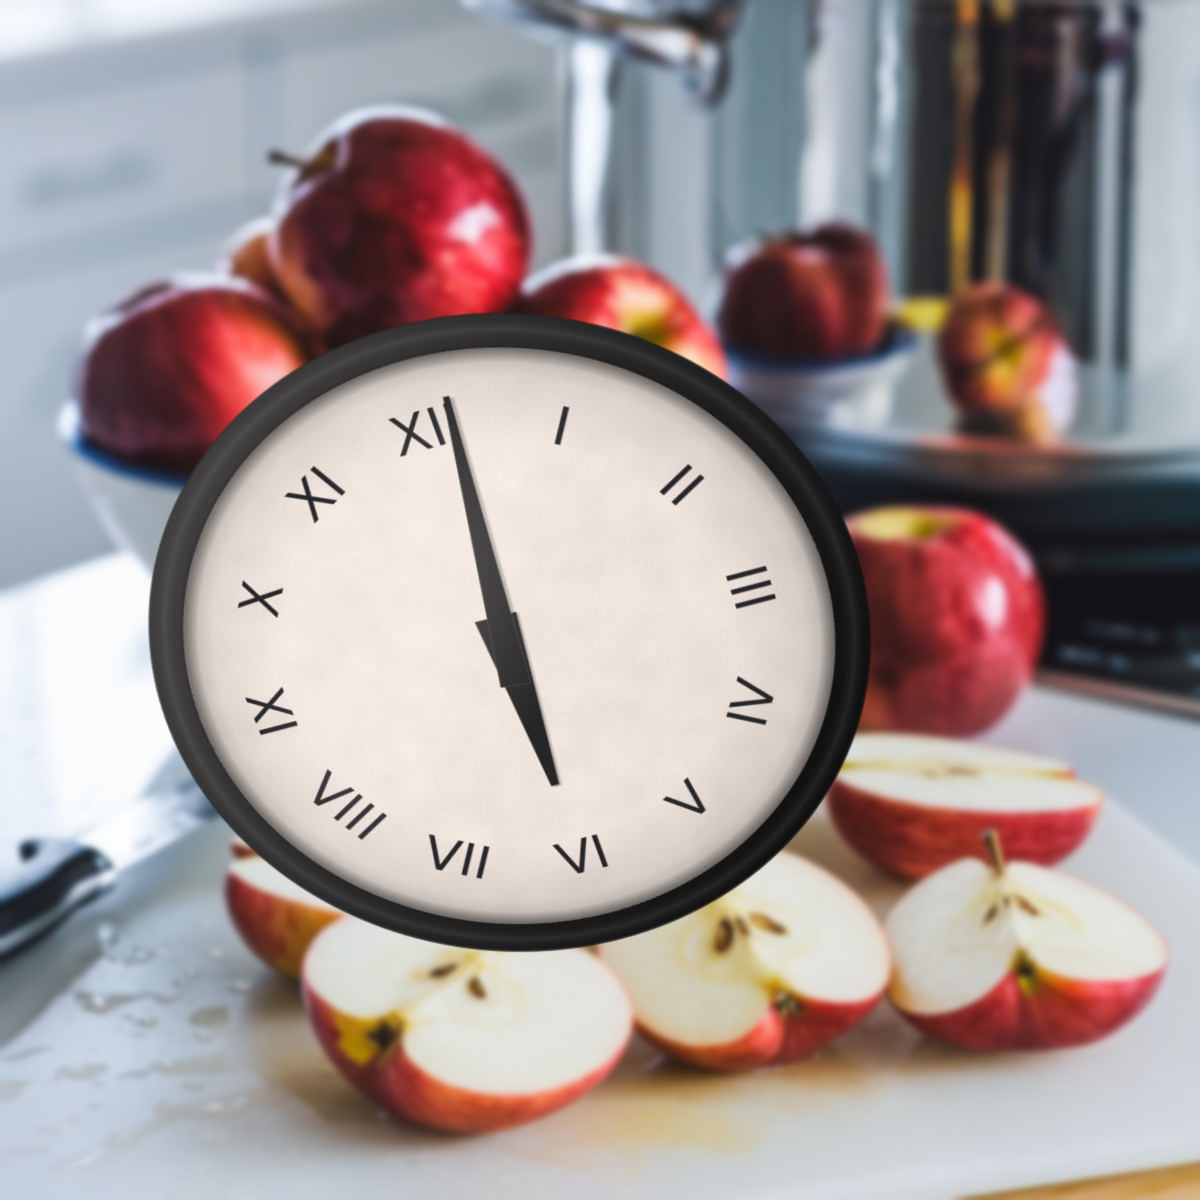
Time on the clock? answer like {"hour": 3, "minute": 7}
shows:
{"hour": 6, "minute": 1}
